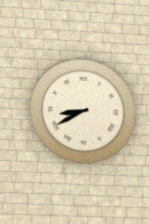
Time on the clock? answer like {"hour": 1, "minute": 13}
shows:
{"hour": 8, "minute": 40}
